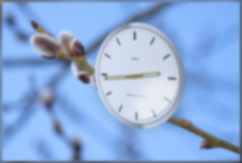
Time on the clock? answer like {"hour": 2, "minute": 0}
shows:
{"hour": 2, "minute": 44}
